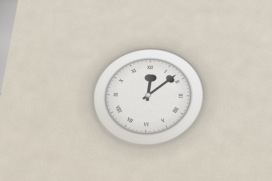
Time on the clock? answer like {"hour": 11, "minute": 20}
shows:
{"hour": 12, "minute": 8}
